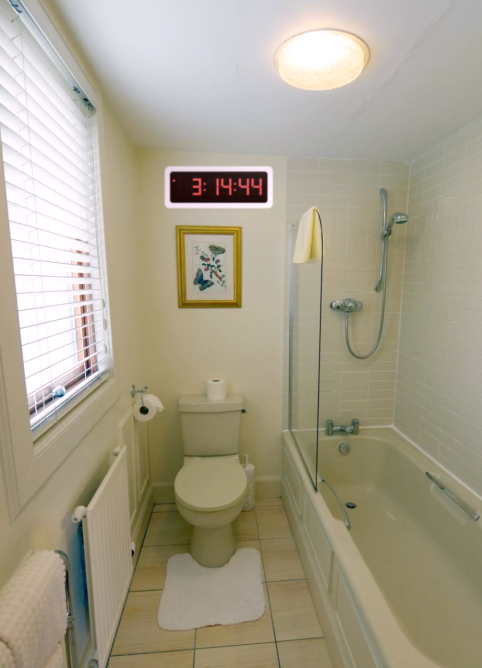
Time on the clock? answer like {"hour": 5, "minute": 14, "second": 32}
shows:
{"hour": 3, "minute": 14, "second": 44}
